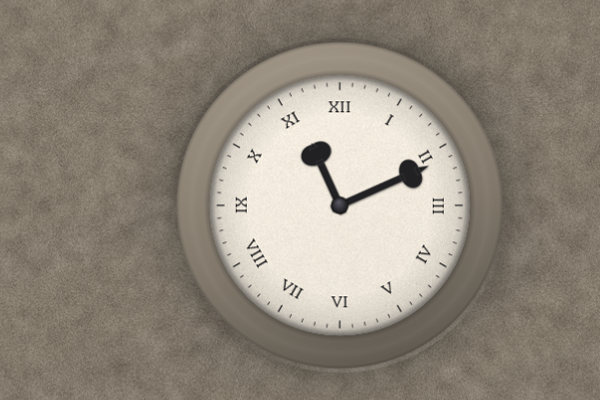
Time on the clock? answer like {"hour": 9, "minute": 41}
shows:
{"hour": 11, "minute": 11}
